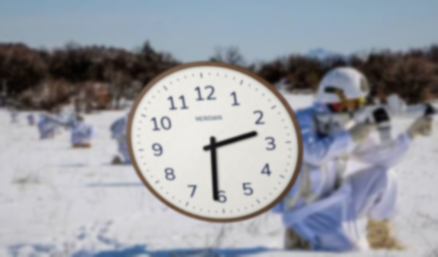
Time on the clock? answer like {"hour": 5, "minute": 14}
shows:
{"hour": 2, "minute": 31}
